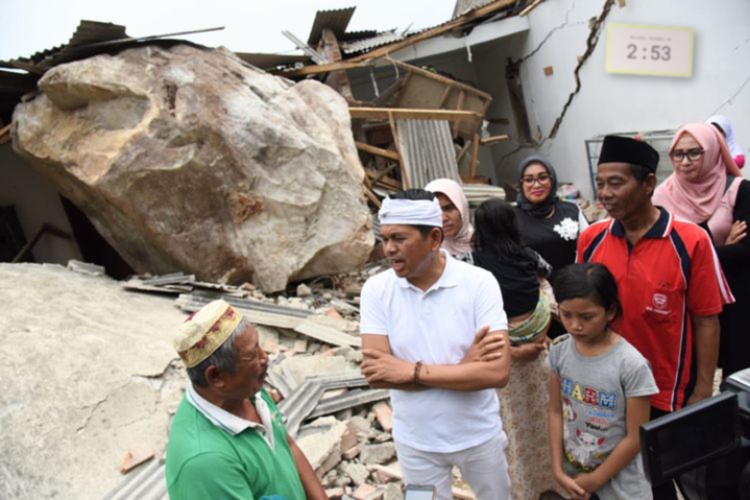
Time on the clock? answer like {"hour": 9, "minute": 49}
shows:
{"hour": 2, "minute": 53}
